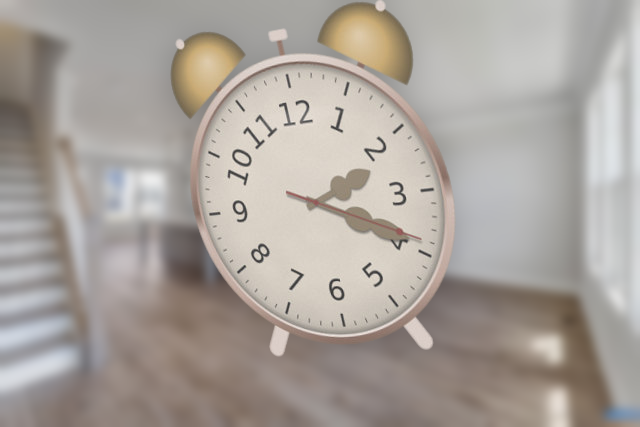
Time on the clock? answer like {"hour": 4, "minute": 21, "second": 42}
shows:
{"hour": 2, "minute": 19, "second": 19}
